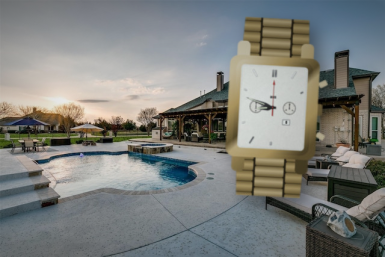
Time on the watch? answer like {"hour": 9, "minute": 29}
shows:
{"hour": 8, "minute": 48}
